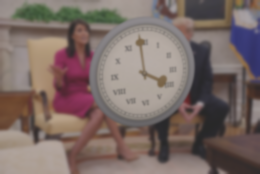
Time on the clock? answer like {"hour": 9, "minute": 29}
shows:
{"hour": 3, "minute": 59}
